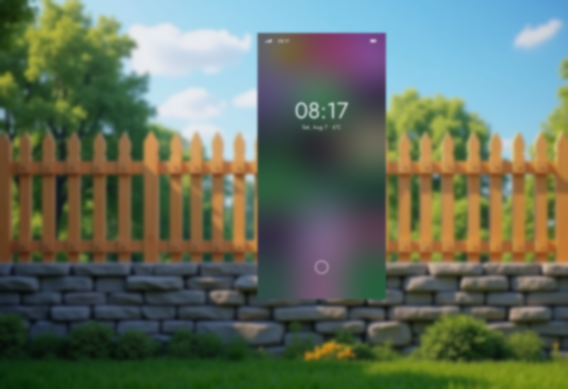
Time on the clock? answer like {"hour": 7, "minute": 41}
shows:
{"hour": 8, "minute": 17}
